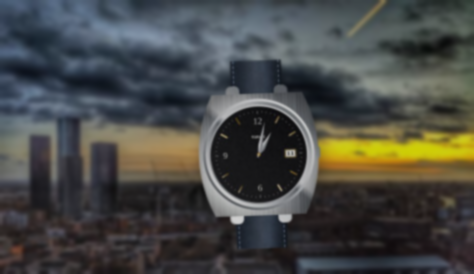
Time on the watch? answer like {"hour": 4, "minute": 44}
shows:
{"hour": 1, "minute": 2}
